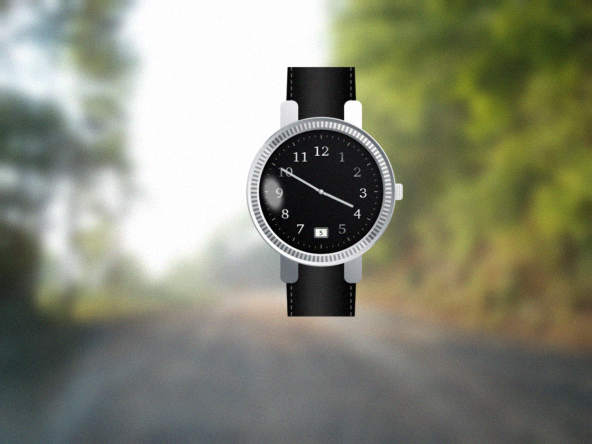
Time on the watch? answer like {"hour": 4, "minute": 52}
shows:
{"hour": 3, "minute": 50}
